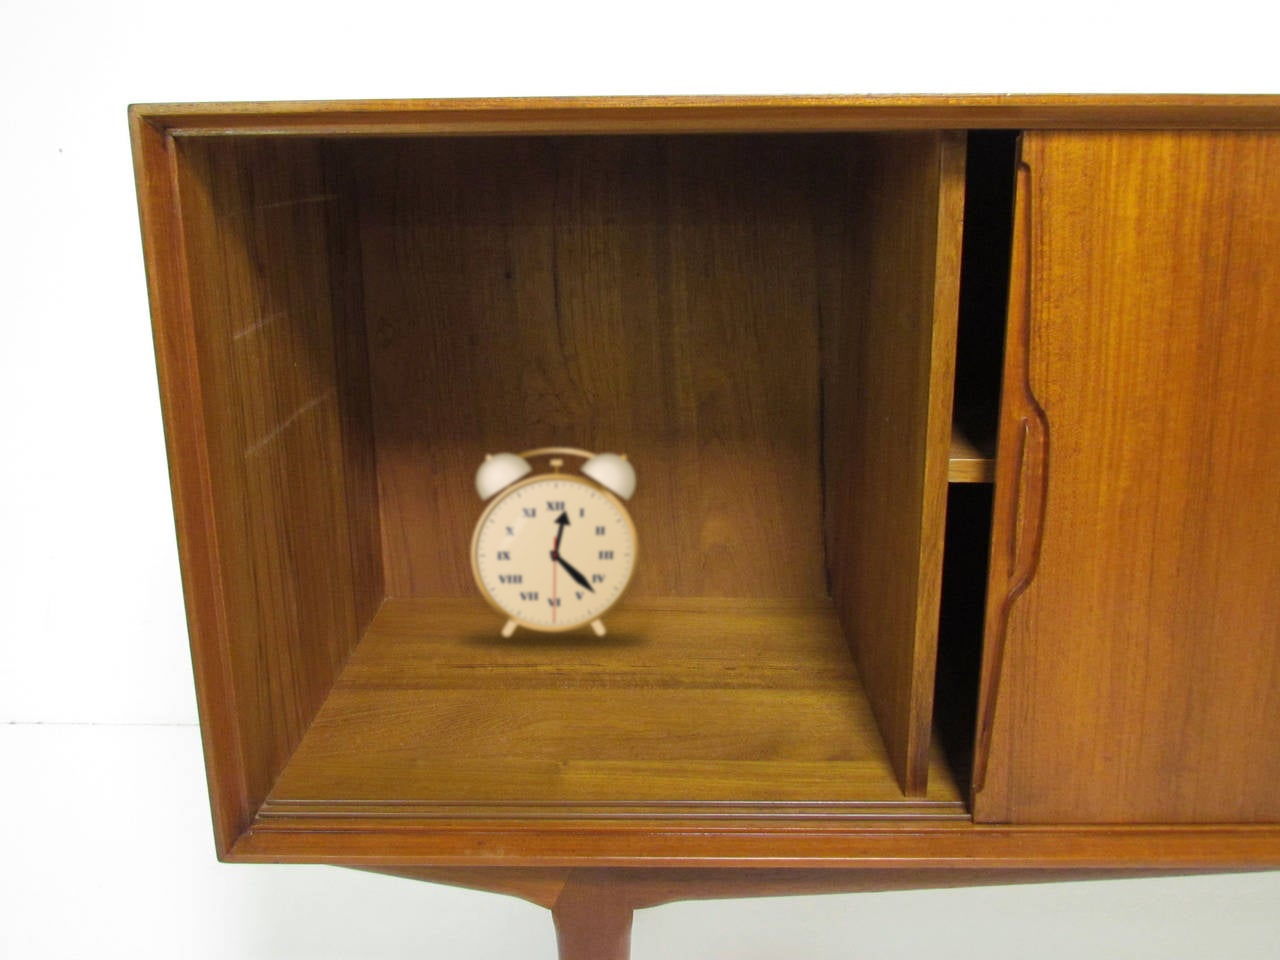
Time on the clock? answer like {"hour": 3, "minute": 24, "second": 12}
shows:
{"hour": 12, "minute": 22, "second": 30}
